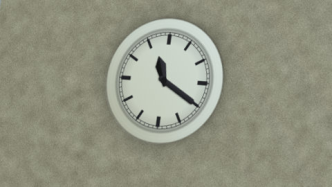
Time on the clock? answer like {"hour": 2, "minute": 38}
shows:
{"hour": 11, "minute": 20}
